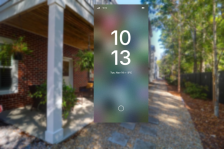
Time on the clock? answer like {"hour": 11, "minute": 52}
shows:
{"hour": 10, "minute": 13}
